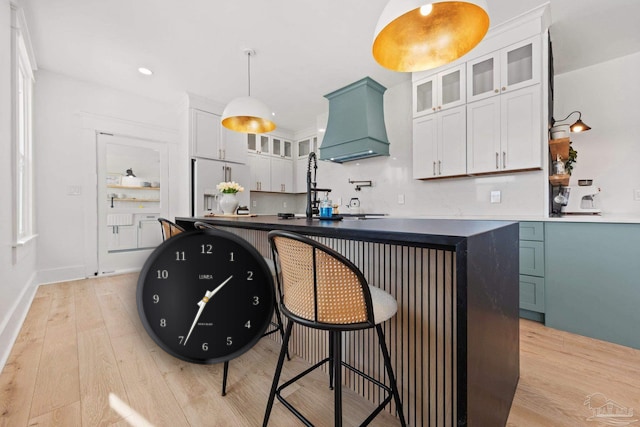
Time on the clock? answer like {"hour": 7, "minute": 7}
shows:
{"hour": 1, "minute": 34}
